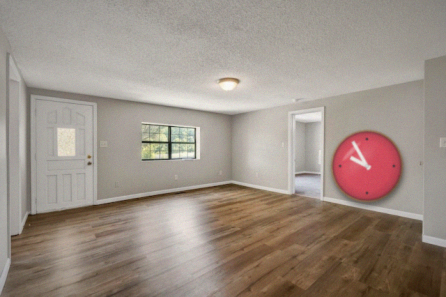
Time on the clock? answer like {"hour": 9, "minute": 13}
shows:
{"hour": 9, "minute": 55}
